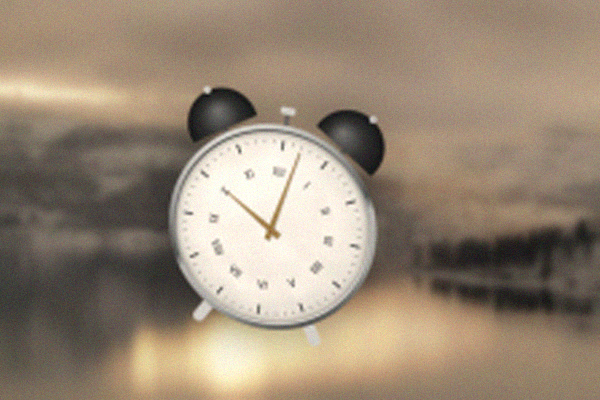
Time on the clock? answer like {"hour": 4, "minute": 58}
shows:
{"hour": 10, "minute": 2}
